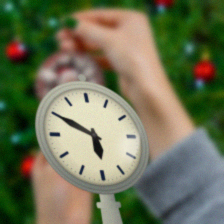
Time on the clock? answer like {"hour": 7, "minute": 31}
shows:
{"hour": 5, "minute": 50}
